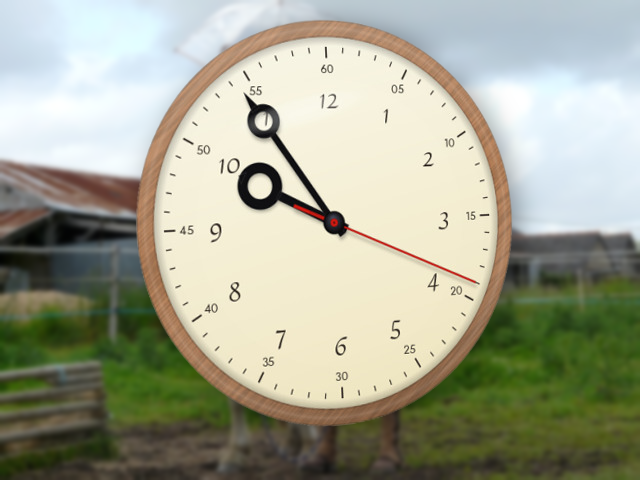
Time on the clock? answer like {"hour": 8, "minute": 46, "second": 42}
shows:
{"hour": 9, "minute": 54, "second": 19}
